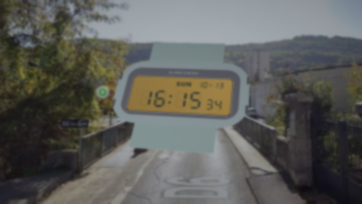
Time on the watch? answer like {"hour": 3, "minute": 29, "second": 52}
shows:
{"hour": 16, "minute": 15, "second": 34}
